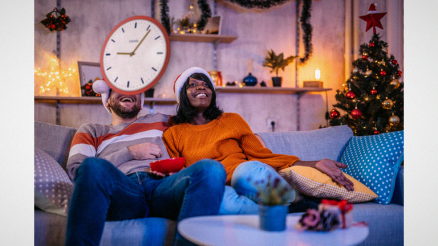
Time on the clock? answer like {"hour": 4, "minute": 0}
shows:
{"hour": 9, "minute": 6}
